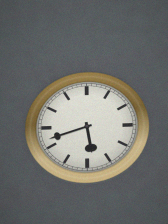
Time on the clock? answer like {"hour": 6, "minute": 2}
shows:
{"hour": 5, "minute": 42}
